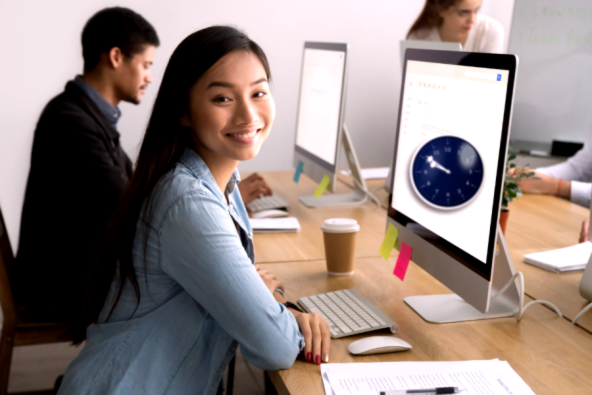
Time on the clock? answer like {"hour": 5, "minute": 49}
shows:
{"hour": 9, "minute": 51}
